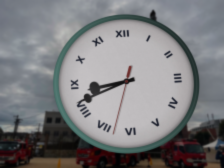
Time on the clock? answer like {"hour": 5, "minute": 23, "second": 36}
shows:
{"hour": 8, "minute": 41, "second": 33}
